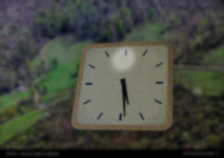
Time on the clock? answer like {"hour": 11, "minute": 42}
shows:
{"hour": 5, "minute": 29}
